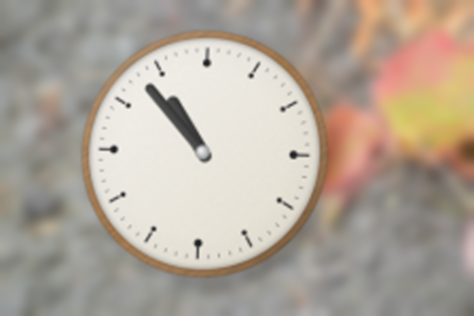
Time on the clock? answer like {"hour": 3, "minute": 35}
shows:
{"hour": 10, "minute": 53}
